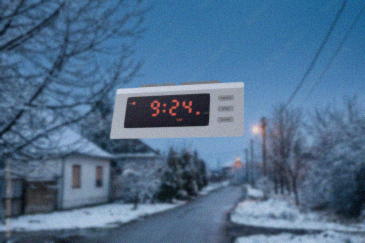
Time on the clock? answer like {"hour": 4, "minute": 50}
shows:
{"hour": 9, "minute": 24}
